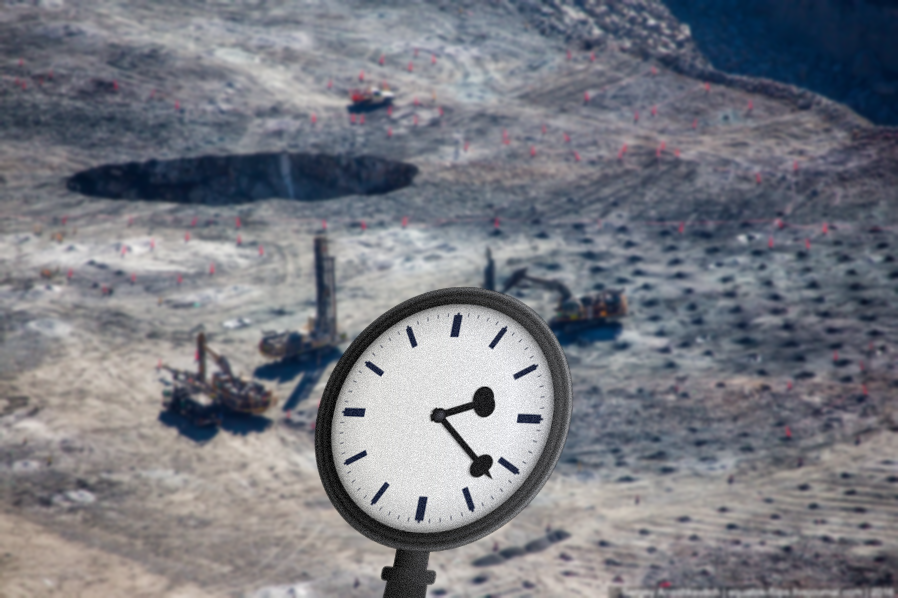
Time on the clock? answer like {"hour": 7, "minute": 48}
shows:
{"hour": 2, "minute": 22}
